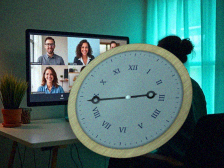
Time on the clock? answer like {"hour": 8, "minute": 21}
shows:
{"hour": 2, "minute": 44}
